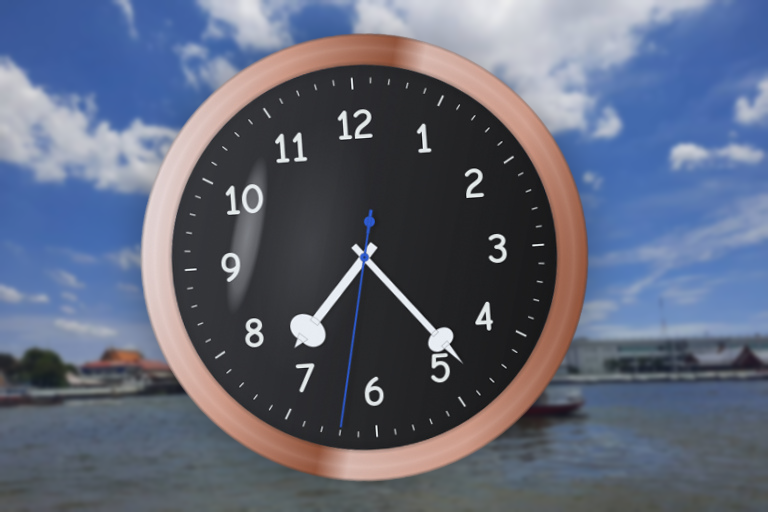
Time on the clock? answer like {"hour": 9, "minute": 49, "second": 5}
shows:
{"hour": 7, "minute": 23, "second": 32}
